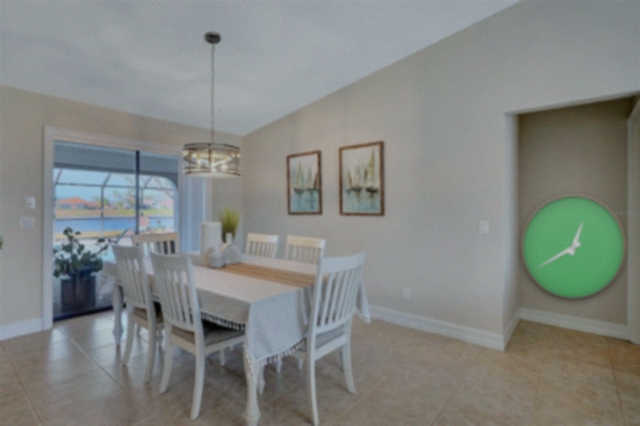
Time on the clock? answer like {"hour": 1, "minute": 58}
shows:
{"hour": 12, "minute": 40}
